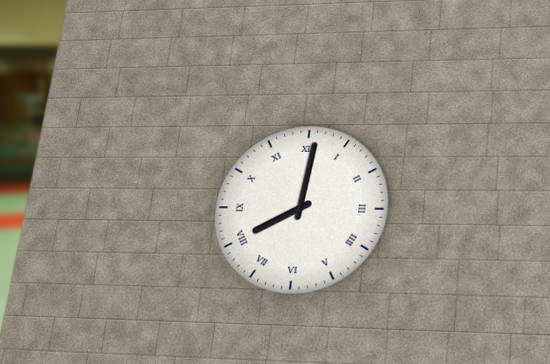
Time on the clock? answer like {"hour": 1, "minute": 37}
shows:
{"hour": 8, "minute": 1}
